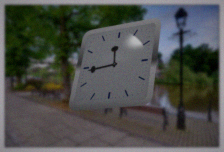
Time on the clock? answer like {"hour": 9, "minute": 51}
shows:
{"hour": 11, "minute": 44}
